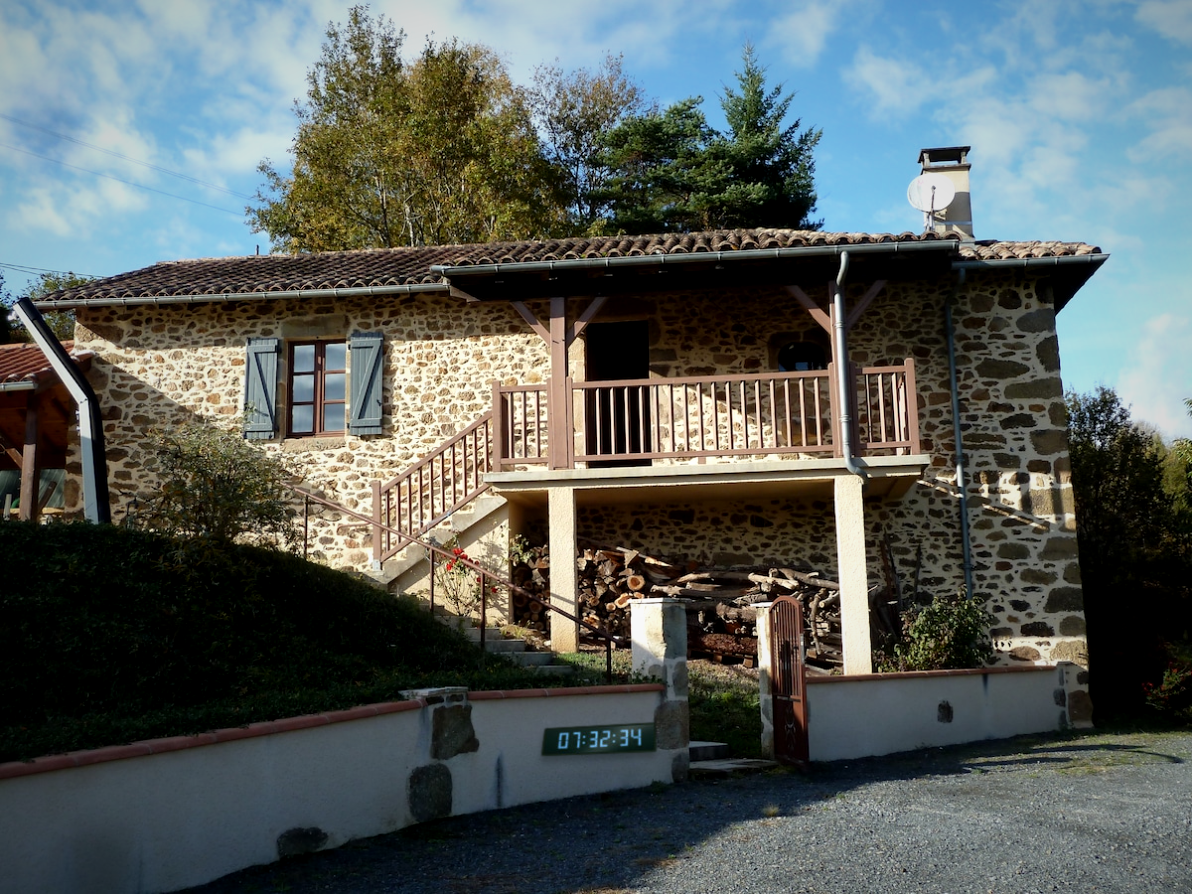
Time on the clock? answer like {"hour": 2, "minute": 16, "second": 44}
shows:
{"hour": 7, "minute": 32, "second": 34}
